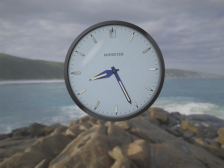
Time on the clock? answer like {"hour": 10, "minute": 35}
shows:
{"hour": 8, "minute": 26}
